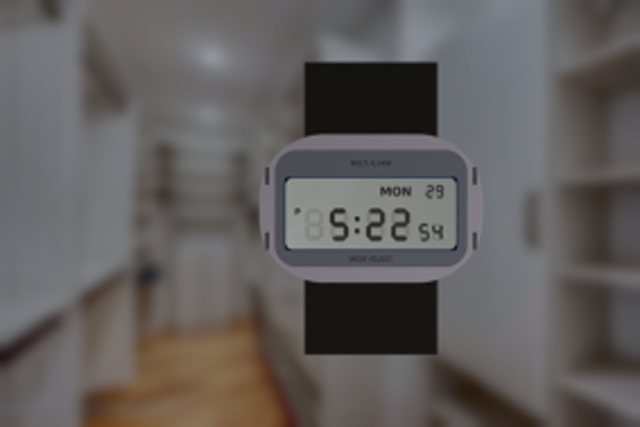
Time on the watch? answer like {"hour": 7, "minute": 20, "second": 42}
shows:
{"hour": 5, "minute": 22, "second": 54}
